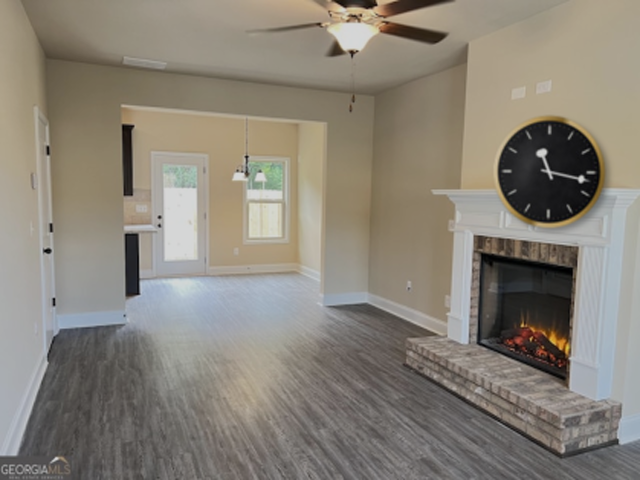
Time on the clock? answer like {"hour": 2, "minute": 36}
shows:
{"hour": 11, "minute": 17}
